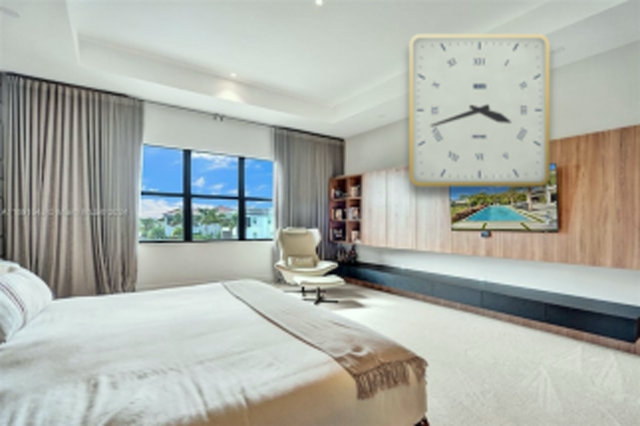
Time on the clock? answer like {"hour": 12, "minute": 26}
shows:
{"hour": 3, "minute": 42}
